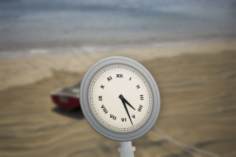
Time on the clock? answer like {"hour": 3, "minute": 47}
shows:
{"hour": 4, "minute": 27}
